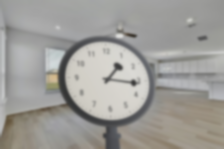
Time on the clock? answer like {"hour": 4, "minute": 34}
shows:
{"hour": 1, "minute": 16}
